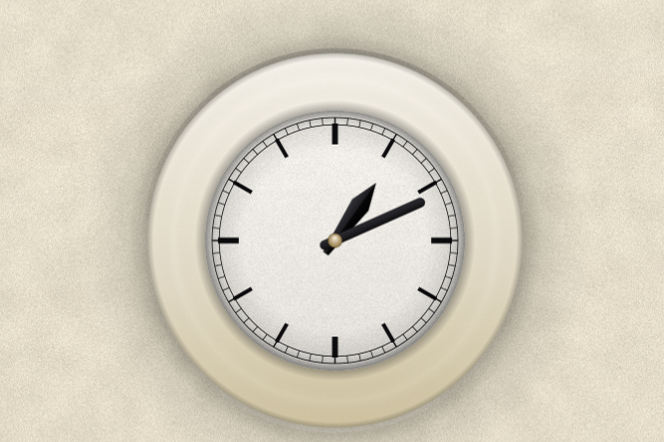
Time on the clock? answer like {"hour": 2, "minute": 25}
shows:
{"hour": 1, "minute": 11}
